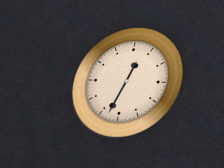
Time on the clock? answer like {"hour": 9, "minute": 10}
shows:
{"hour": 12, "minute": 33}
